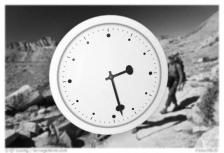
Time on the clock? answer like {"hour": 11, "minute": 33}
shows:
{"hour": 2, "minute": 28}
